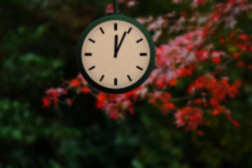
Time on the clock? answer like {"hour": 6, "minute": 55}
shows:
{"hour": 12, "minute": 4}
